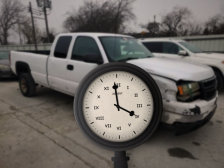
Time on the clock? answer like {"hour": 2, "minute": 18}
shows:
{"hour": 3, "minute": 59}
